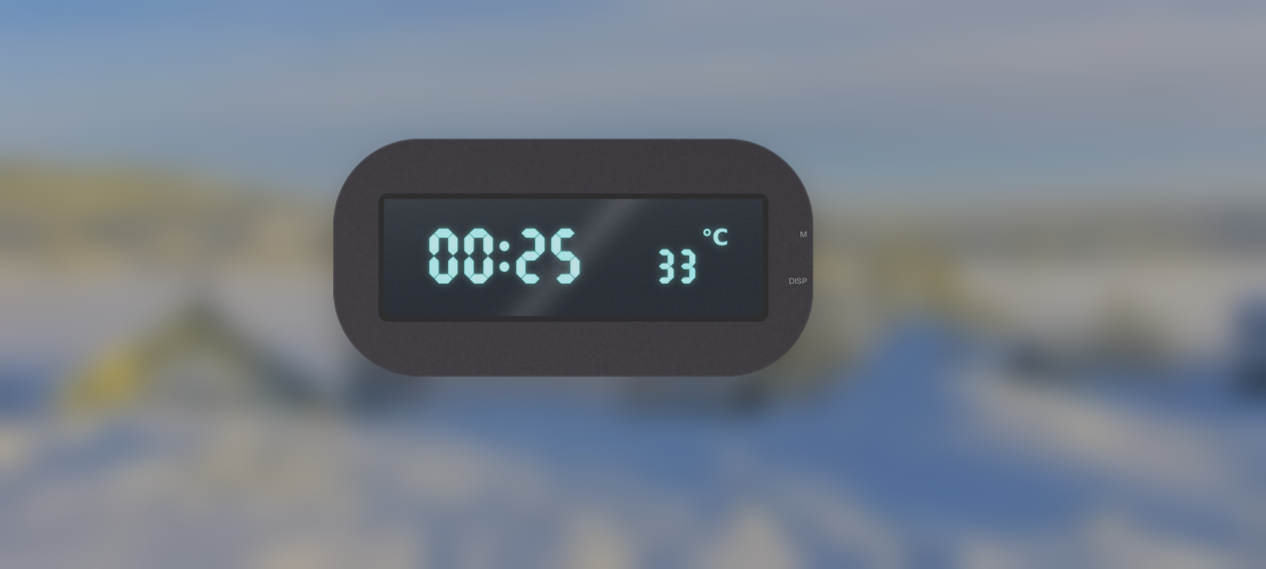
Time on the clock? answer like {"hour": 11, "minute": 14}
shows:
{"hour": 0, "minute": 25}
